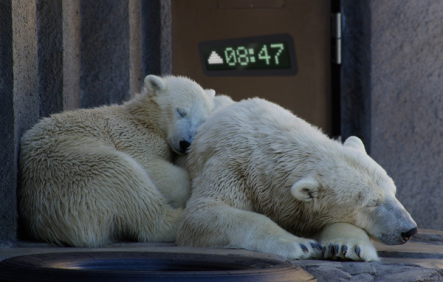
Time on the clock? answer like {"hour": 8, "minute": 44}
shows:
{"hour": 8, "minute": 47}
